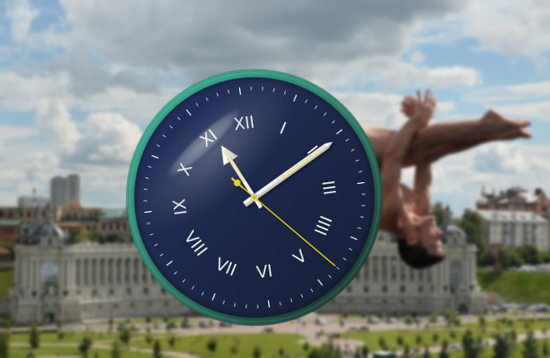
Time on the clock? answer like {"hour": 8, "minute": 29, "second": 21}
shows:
{"hour": 11, "minute": 10, "second": 23}
